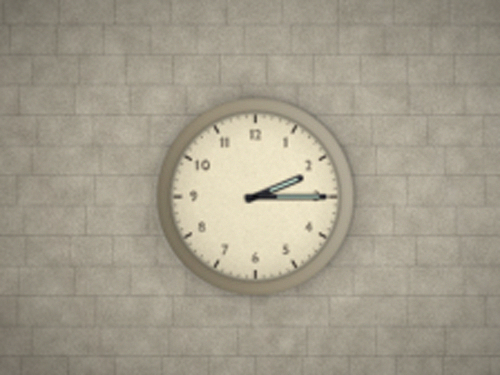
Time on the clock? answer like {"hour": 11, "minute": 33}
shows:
{"hour": 2, "minute": 15}
